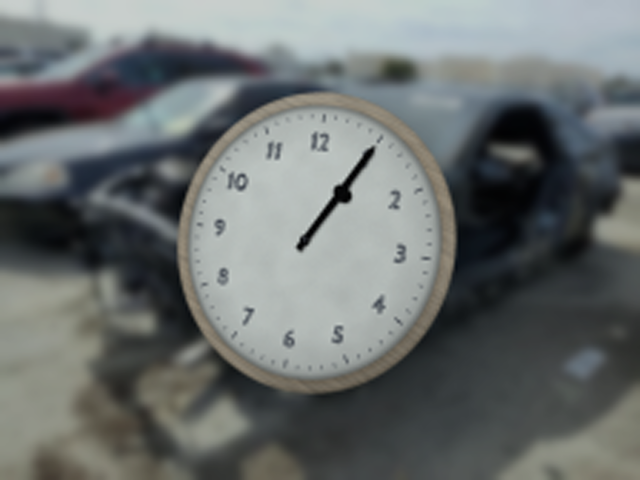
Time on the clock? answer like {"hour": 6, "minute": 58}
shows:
{"hour": 1, "minute": 5}
